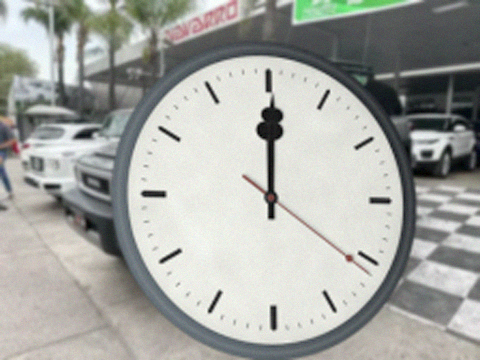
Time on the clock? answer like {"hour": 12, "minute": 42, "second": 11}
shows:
{"hour": 12, "minute": 0, "second": 21}
